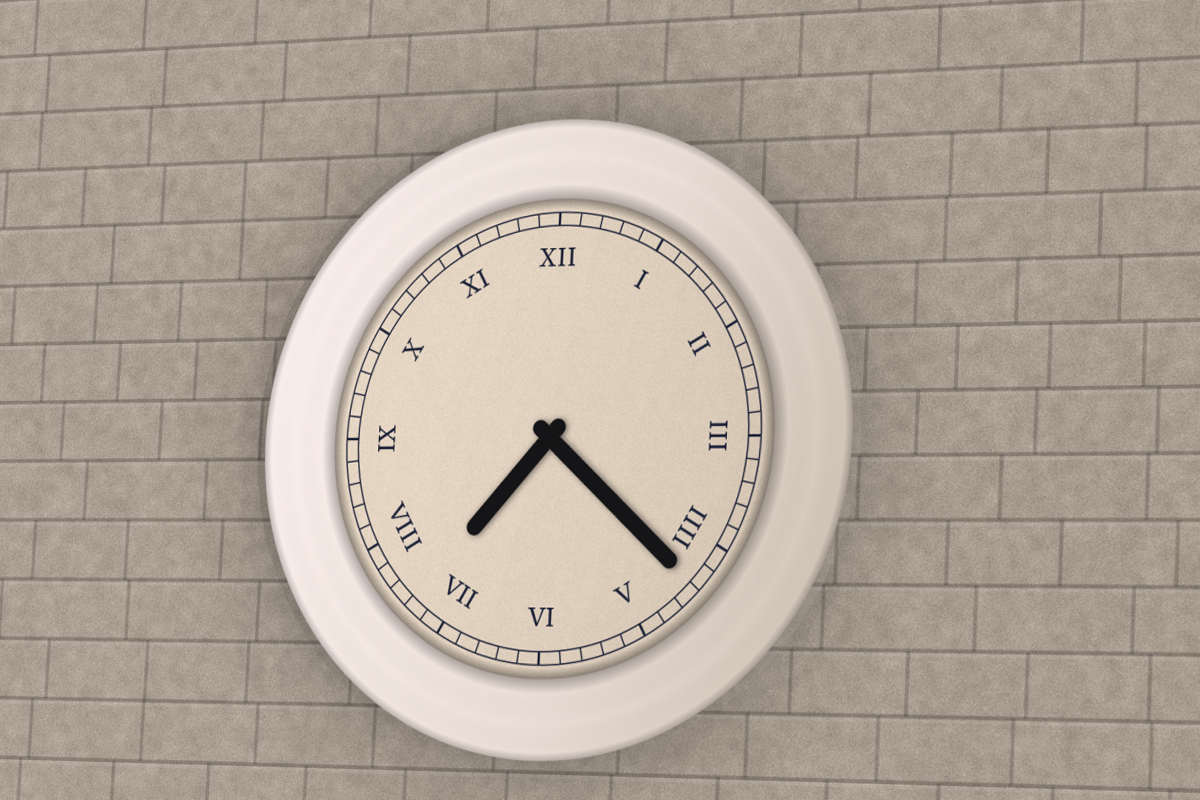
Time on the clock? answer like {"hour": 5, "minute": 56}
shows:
{"hour": 7, "minute": 22}
